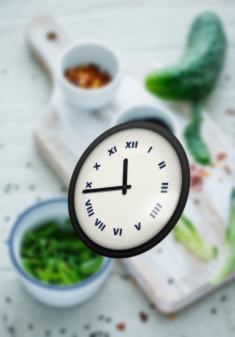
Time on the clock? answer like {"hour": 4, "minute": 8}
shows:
{"hour": 11, "minute": 44}
